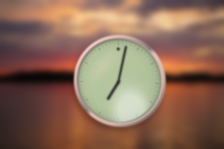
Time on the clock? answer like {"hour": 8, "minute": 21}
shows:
{"hour": 7, "minute": 2}
